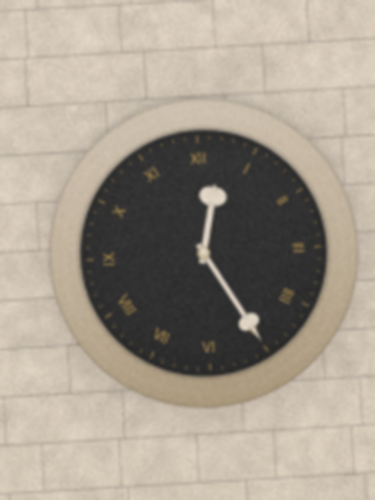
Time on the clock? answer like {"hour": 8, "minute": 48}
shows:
{"hour": 12, "minute": 25}
